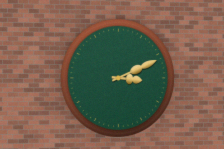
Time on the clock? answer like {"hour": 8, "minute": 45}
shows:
{"hour": 3, "minute": 11}
